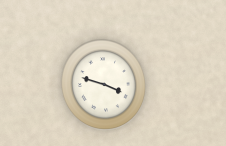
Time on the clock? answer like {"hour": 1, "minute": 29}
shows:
{"hour": 3, "minute": 48}
